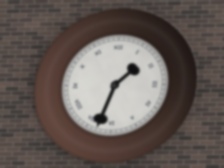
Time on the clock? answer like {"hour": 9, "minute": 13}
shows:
{"hour": 1, "minute": 33}
